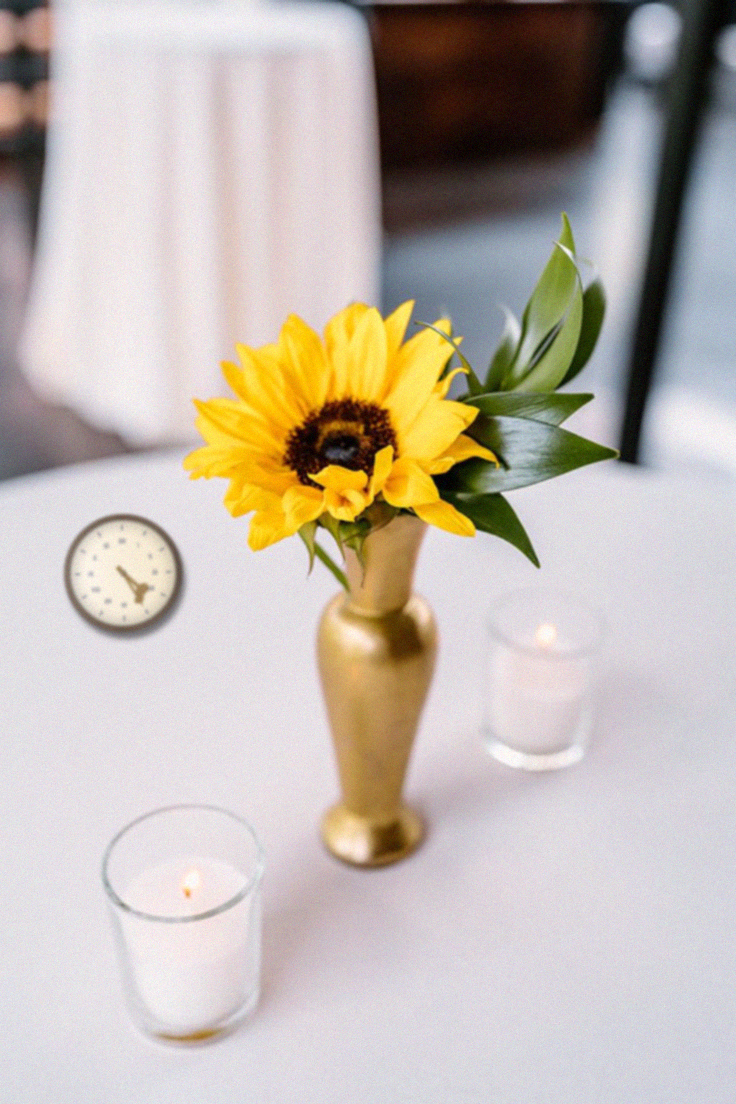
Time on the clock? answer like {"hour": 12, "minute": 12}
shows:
{"hour": 4, "minute": 25}
